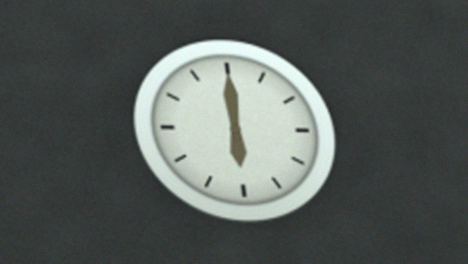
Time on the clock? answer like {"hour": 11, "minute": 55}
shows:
{"hour": 6, "minute": 0}
